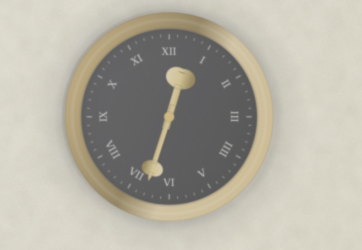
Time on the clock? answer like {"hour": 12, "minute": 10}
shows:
{"hour": 12, "minute": 33}
